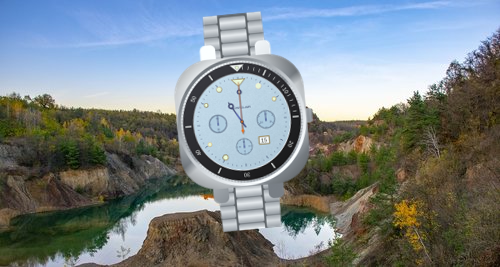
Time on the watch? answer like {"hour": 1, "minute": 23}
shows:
{"hour": 11, "minute": 0}
